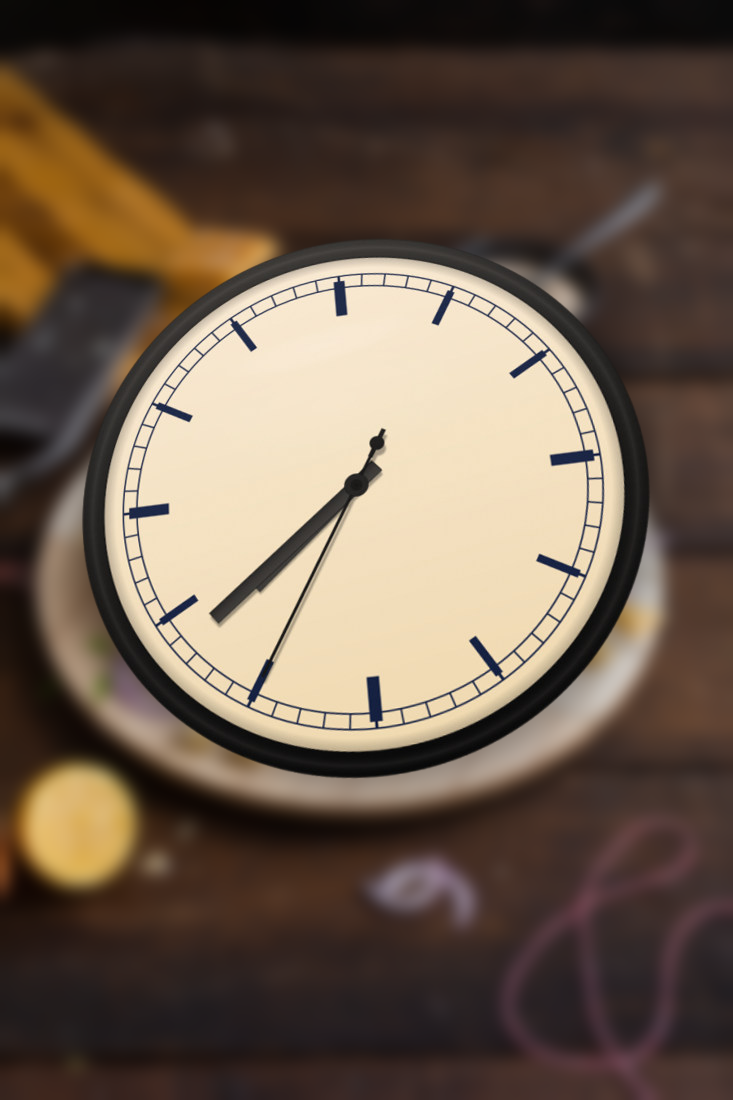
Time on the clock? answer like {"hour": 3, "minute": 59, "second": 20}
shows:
{"hour": 7, "minute": 38, "second": 35}
